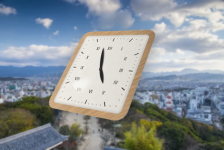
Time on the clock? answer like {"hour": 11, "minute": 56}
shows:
{"hour": 4, "minute": 57}
